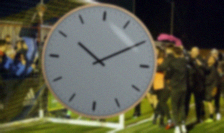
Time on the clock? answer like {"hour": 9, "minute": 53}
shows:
{"hour": 10, "minute": 10}
